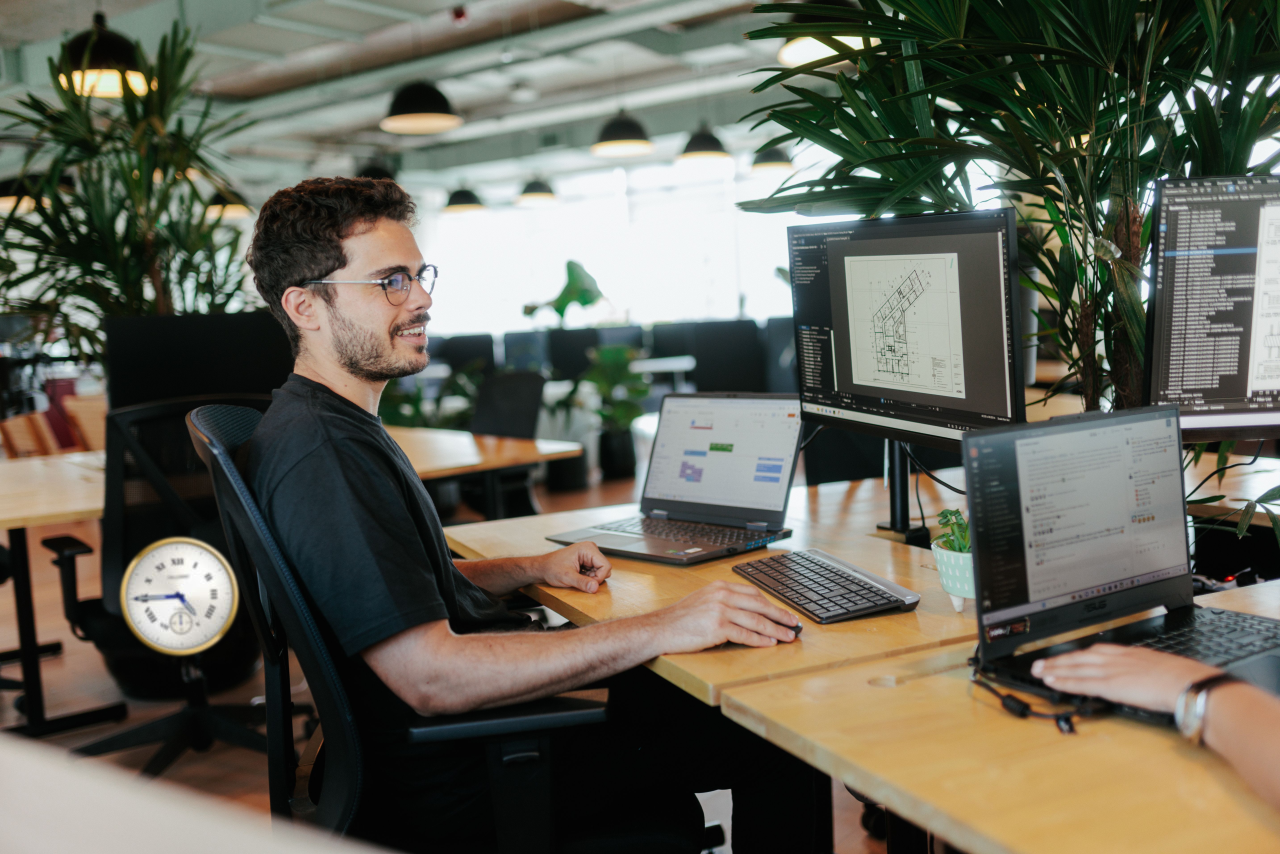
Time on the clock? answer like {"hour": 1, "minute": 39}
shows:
{"hour": 4, "minute": 45}
